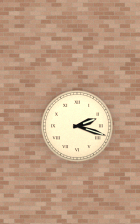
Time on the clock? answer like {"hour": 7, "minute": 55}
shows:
{"hour": 2, "minute": 18}
